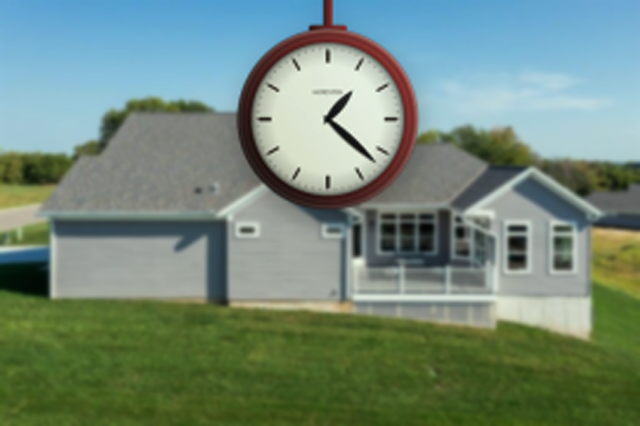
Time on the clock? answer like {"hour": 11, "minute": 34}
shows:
{"hour": 1, "minute": 22}
